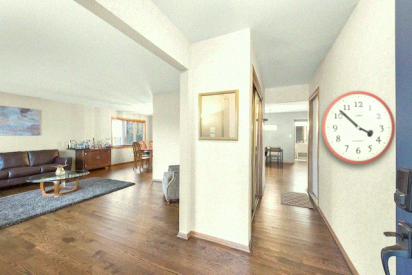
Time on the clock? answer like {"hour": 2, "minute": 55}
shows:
{"hour": 3, "minute": 52}
